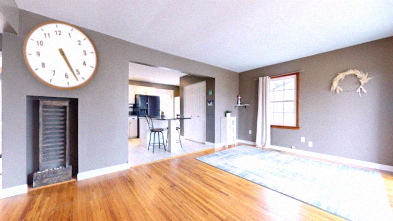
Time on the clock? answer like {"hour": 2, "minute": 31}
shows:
{"hour": 5, "minute": 27}
